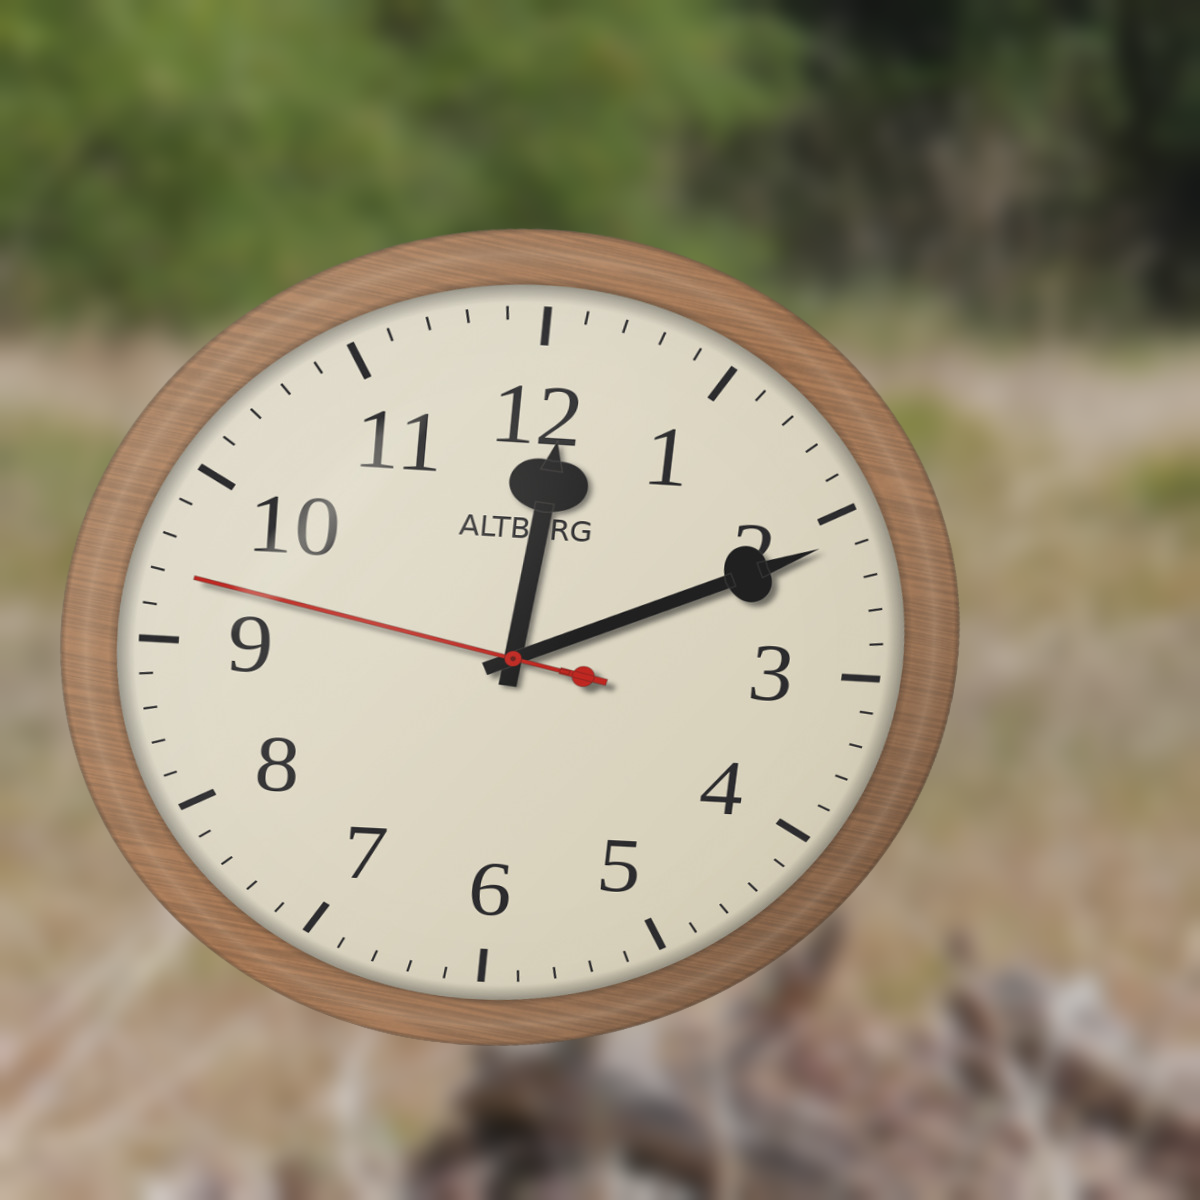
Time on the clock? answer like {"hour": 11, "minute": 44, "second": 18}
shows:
{"hour": 12, "minute": 10, "second": 47}
